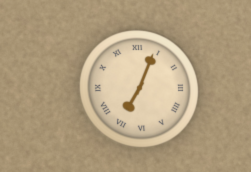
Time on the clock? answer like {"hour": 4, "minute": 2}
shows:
{"hour": 7, "minute": 4}
